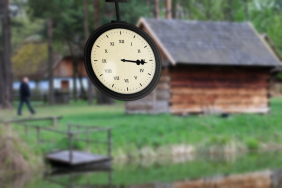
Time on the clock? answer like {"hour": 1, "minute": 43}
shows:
{"hour": 3, "minute": 16}
